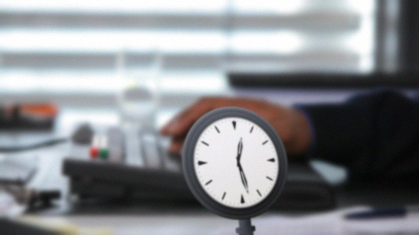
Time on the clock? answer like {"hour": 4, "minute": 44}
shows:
{"hour": 12, "minute": 28}
